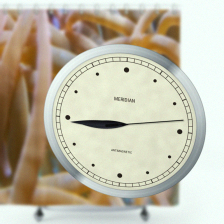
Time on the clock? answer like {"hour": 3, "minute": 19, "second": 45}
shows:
{"hour": 8, "minute": 44, "second": 13}
